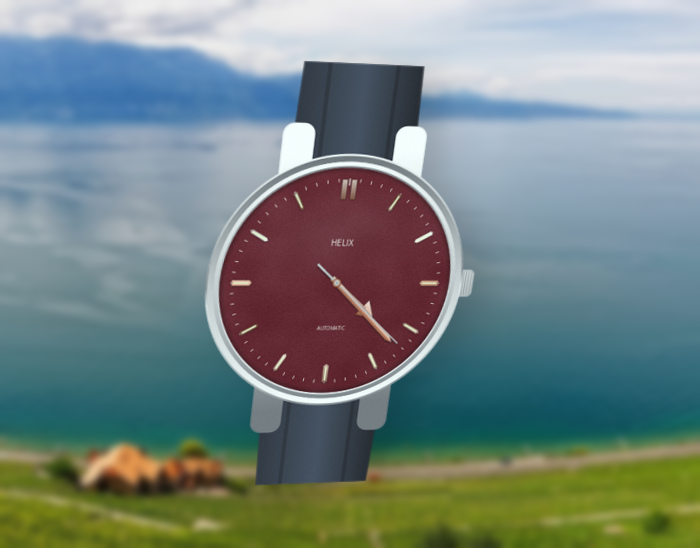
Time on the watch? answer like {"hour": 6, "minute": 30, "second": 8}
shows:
{"hour": 4, "minute": 22, "second": 22}
